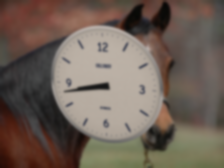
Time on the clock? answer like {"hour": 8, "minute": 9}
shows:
{"hour": 8, "minute": 43}
